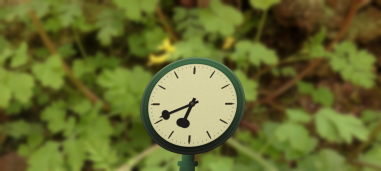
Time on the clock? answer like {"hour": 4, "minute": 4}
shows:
{"hour": 6, "minute": 41}
